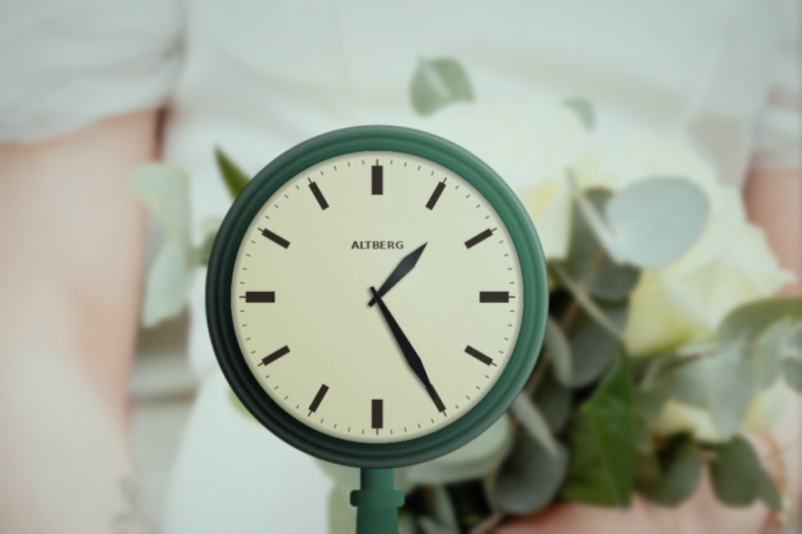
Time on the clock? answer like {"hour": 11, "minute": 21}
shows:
{"hour": 1, "minute": 25}
